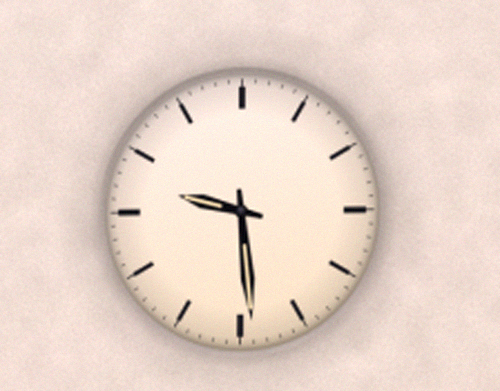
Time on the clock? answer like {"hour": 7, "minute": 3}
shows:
{"hour": 9, "minute": 29}
